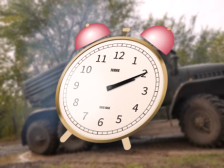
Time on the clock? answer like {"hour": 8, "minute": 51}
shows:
{"hour": 2, "minute": 10}
